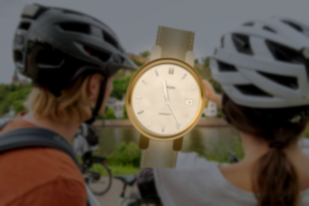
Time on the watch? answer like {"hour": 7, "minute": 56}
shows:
{"hour": 11, "minute": 24}
